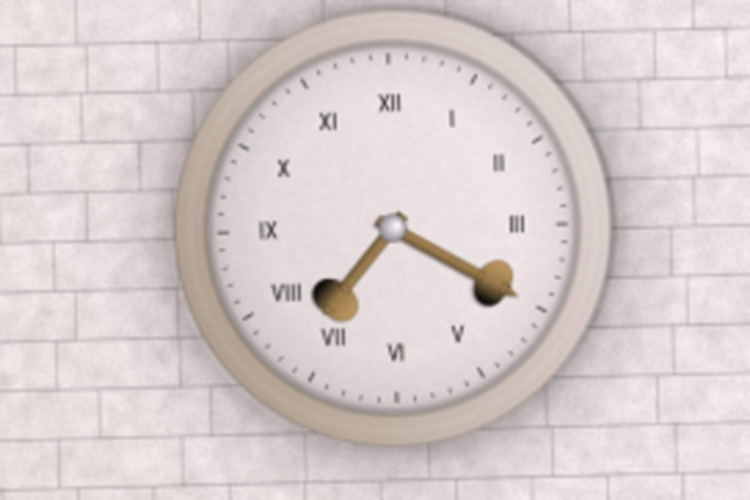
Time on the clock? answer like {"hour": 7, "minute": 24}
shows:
{"hour": 7, "minute": 20}
